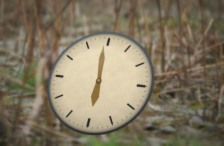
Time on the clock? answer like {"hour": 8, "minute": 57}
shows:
{"hour": 5, "minute": 59}
